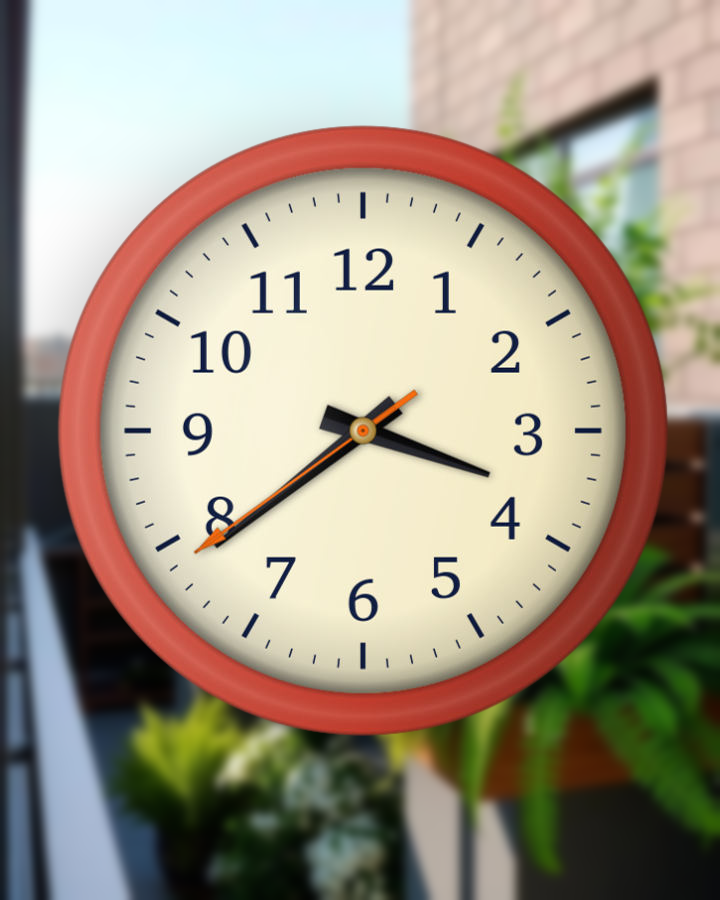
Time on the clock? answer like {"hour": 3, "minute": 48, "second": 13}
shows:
{"hour": 3, "minute": 38, "second": 39}
